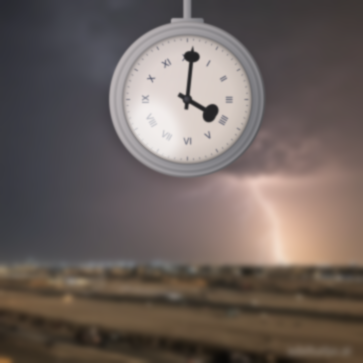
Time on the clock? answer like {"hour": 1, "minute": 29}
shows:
{"hour": 4, "minute": 1}
